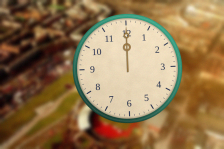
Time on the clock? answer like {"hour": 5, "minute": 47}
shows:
{"hour": 12, "minute": 0}
